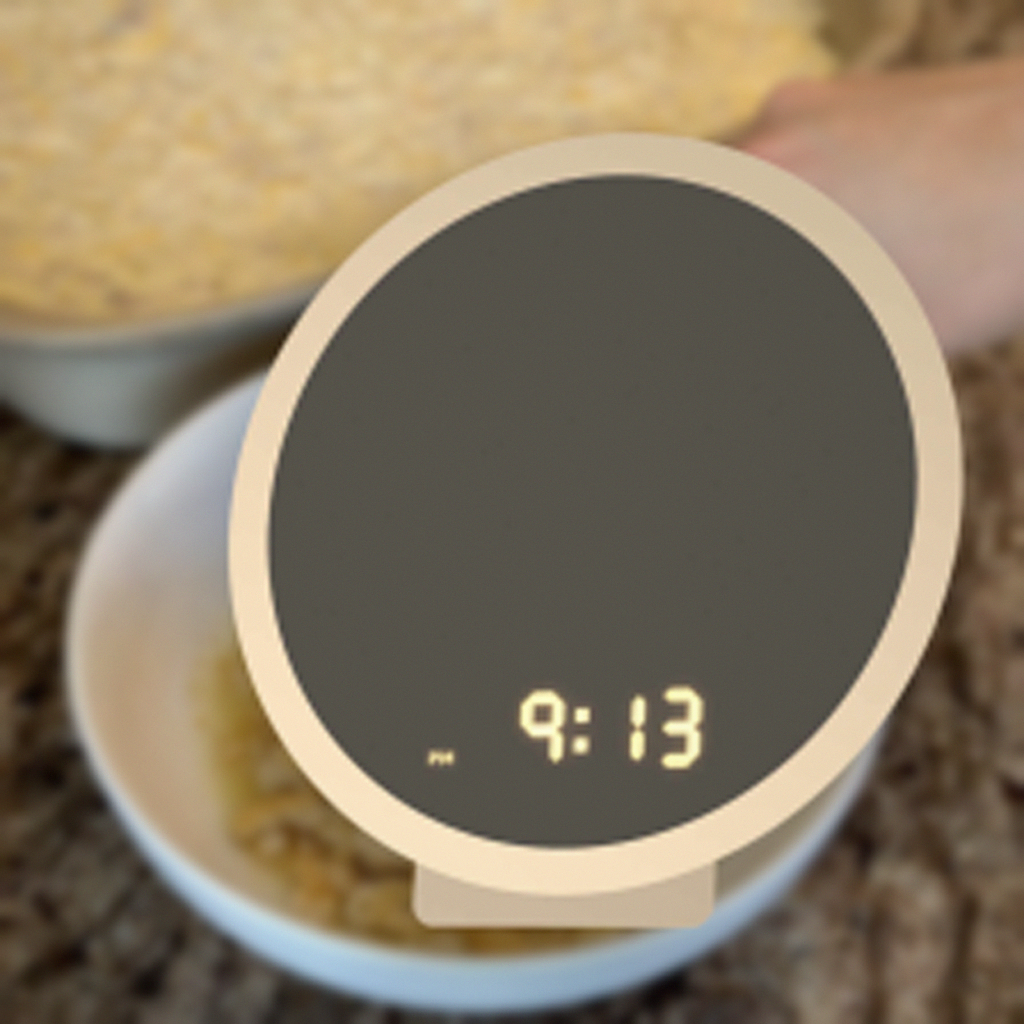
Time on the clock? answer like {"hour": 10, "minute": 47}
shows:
{"hour": 9, "minute": 13}
